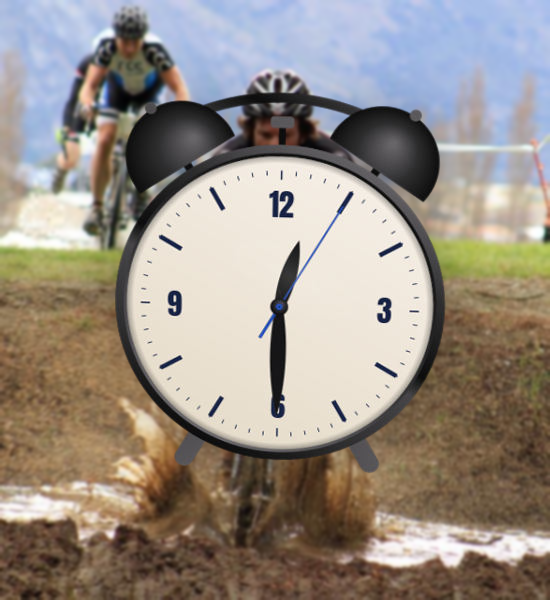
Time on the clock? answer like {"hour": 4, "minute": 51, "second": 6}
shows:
{"hour": 12, "minute": 30, "second": 5}
